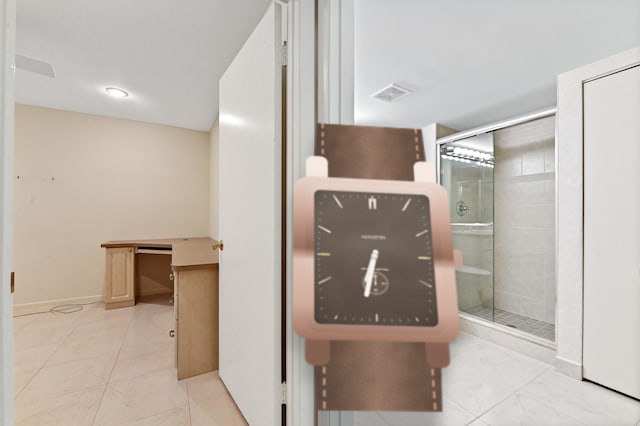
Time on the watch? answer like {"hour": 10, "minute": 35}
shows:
{"hour": 6, "minute": 32}
